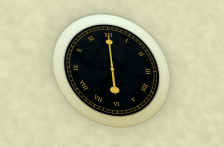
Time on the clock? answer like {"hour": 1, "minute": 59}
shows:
{"hour": 6, "minute": 0}
